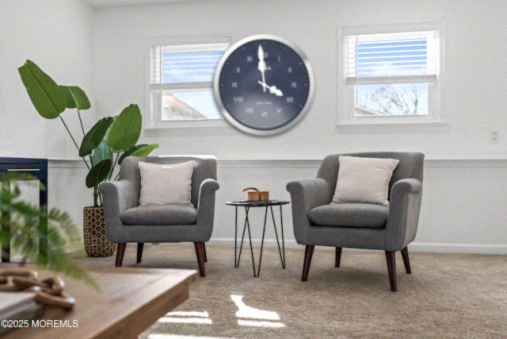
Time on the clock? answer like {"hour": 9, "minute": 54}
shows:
{"hour": 3, "minute": 59}
